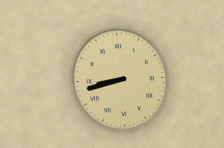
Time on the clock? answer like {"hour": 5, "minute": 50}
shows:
{"hour": 8, "minute": 43}
